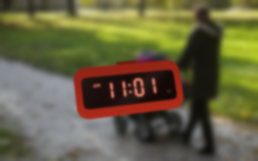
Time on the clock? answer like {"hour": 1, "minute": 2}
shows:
{"hour": 11, "minute": 1}
